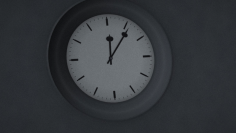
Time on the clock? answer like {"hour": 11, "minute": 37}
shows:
{"hour": 12, "minute": 6}
